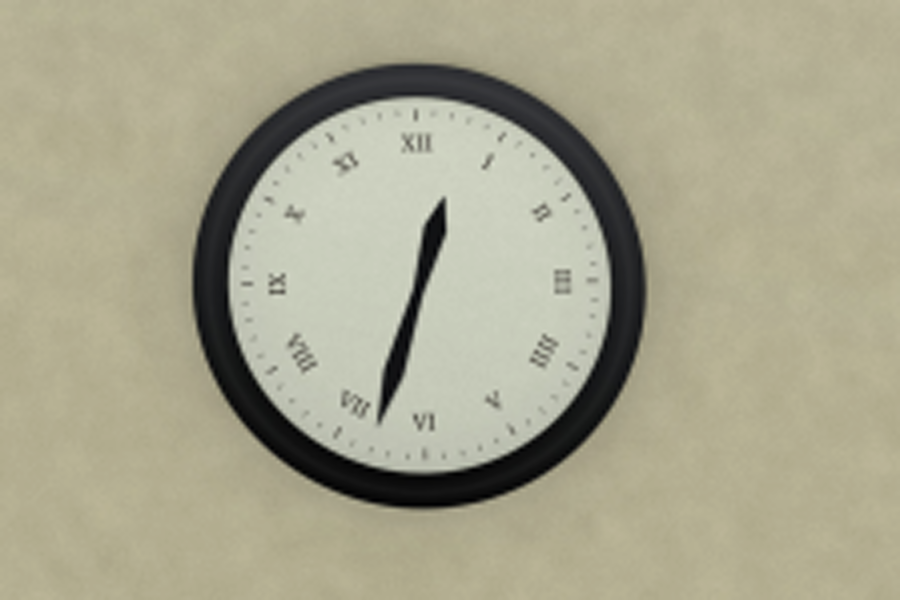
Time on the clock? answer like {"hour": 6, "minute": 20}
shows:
{"hour": 12, "minute": 33}
